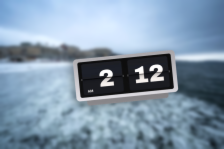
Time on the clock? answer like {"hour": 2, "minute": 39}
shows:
{"hour": 2, "minute": 12}
